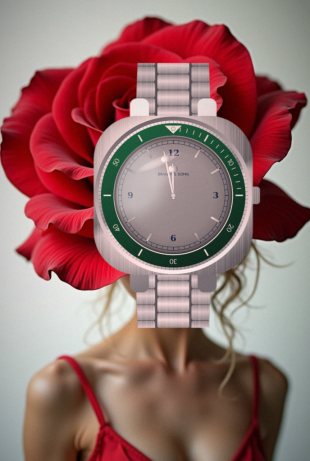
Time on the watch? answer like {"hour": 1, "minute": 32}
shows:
{"hour": 11, "minute": 58}
